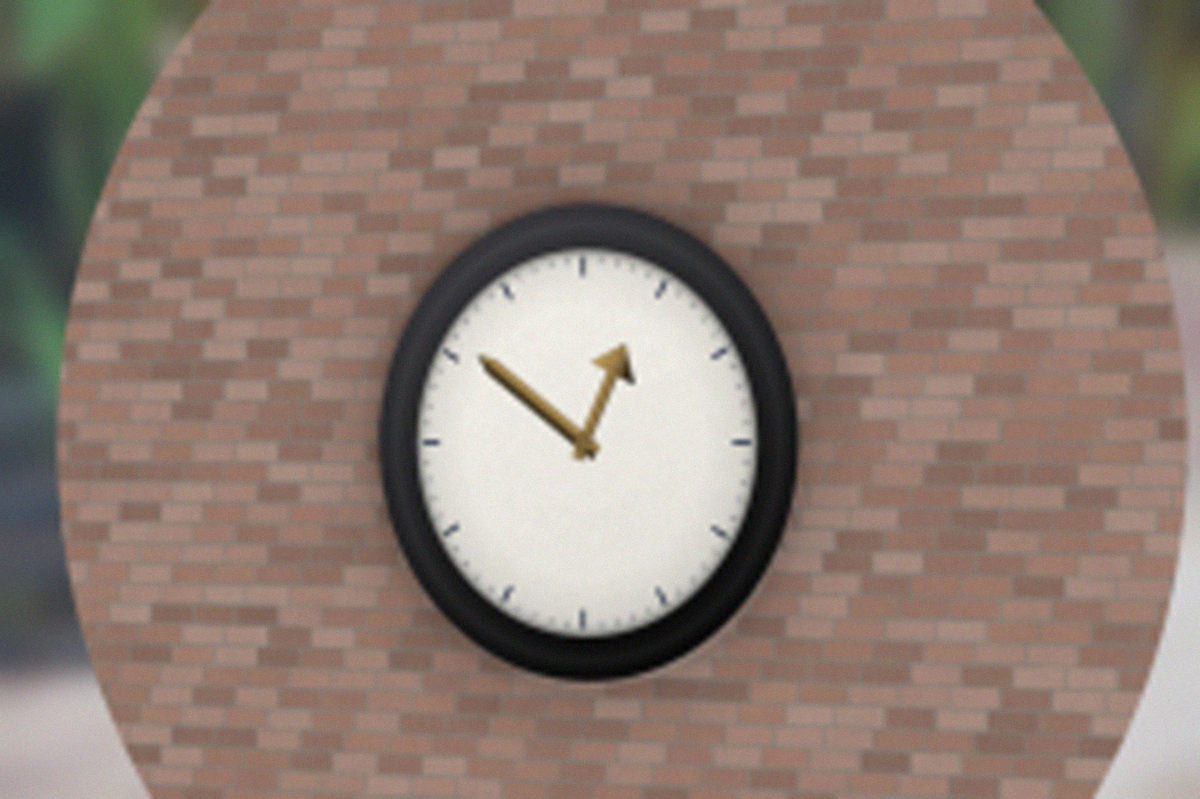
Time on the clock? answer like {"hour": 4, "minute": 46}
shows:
{"hour": 12, "minute": 51}
